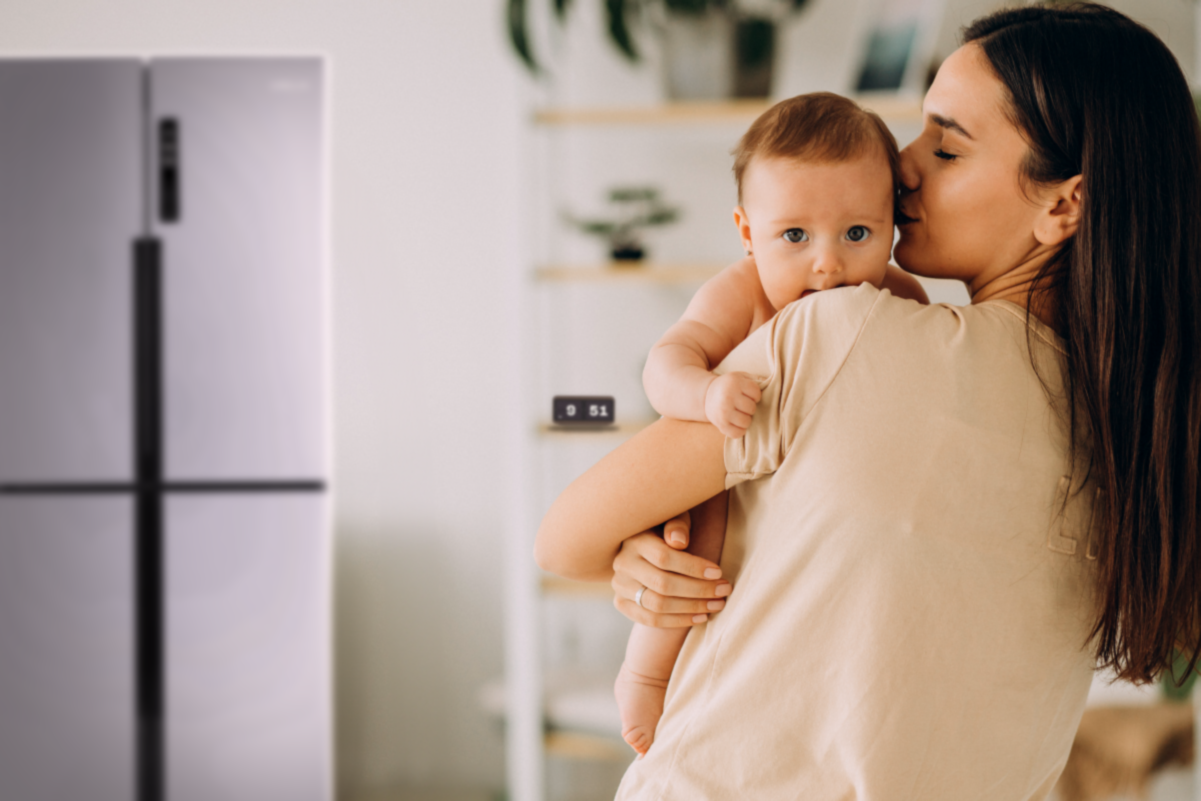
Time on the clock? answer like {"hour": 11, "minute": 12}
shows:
{"hour": 9, "minute": 51}
